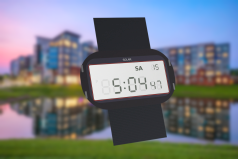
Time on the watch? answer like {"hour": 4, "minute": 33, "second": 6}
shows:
{"hour": 5, "minute": 4, "second": 47}
